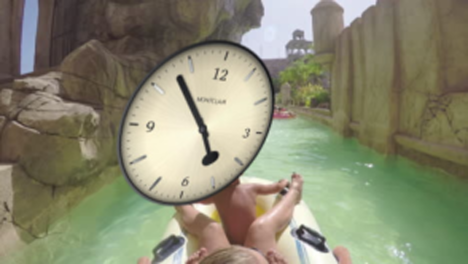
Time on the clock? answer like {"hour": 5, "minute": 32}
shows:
{"hour": 4, "minute": 53}
